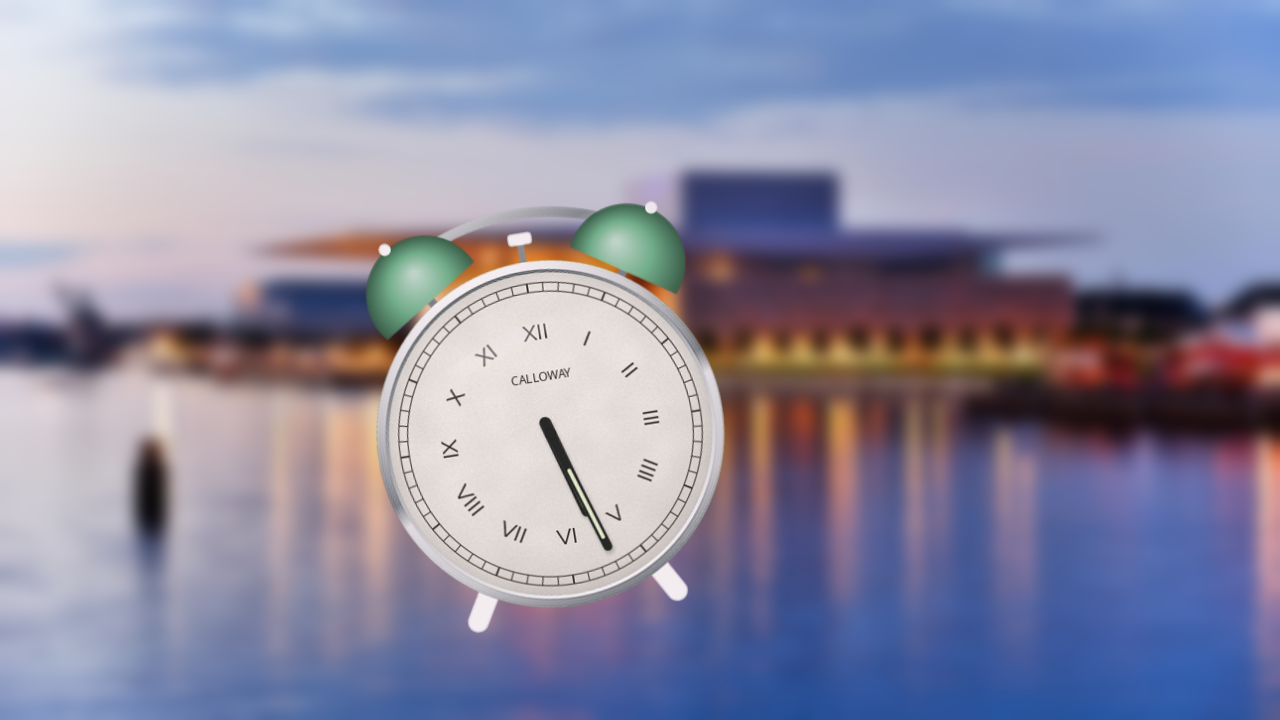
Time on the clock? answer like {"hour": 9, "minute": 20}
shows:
{"hour": 5, "minute": 27}
